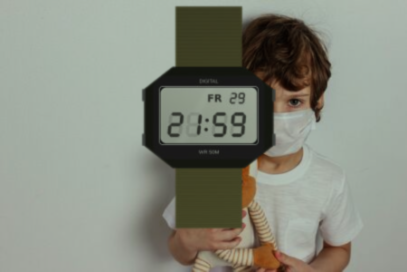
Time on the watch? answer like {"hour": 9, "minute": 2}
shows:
{"hour": 21, "minute": 59}
